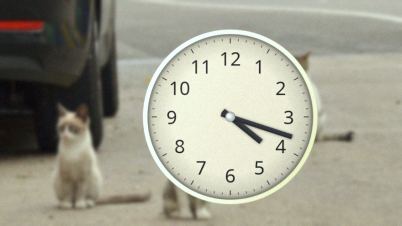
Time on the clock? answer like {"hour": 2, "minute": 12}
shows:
{"hour": 4, "minute": 18}
